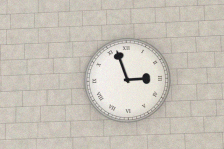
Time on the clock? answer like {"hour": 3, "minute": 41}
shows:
{"hour": 2, "minute": 57}
